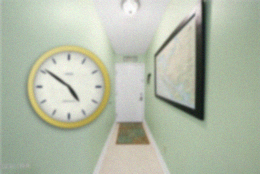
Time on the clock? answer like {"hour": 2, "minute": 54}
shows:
{"hour": 4, "minute": 51}
